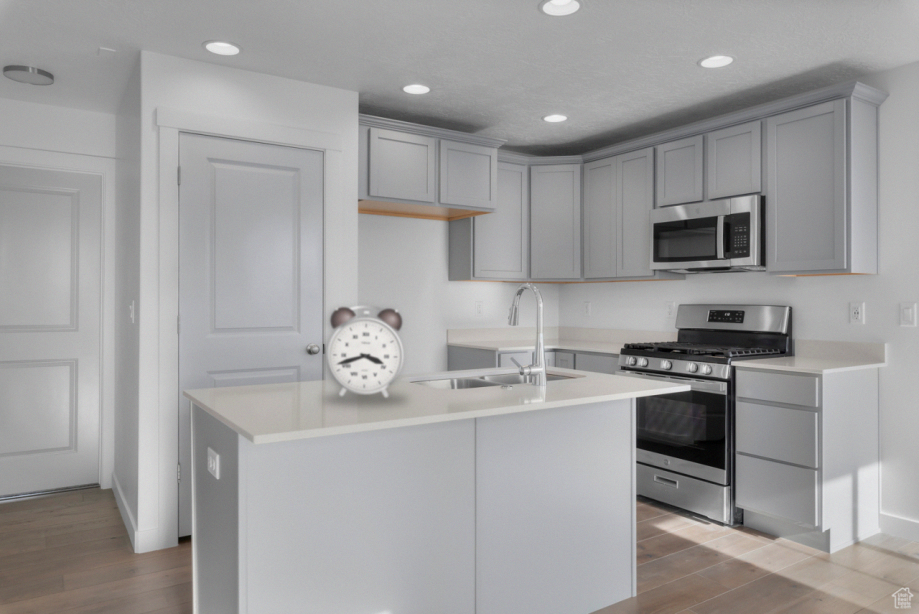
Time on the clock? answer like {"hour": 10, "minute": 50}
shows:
{"hour": 3, "minute": 42}
